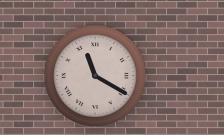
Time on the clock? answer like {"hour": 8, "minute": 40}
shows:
{"hour": 11, "minute": 20}
